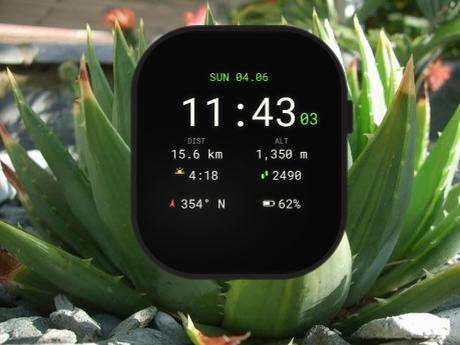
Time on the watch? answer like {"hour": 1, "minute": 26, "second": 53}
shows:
{"hour": 11, "minute": 43, "second": 3}
